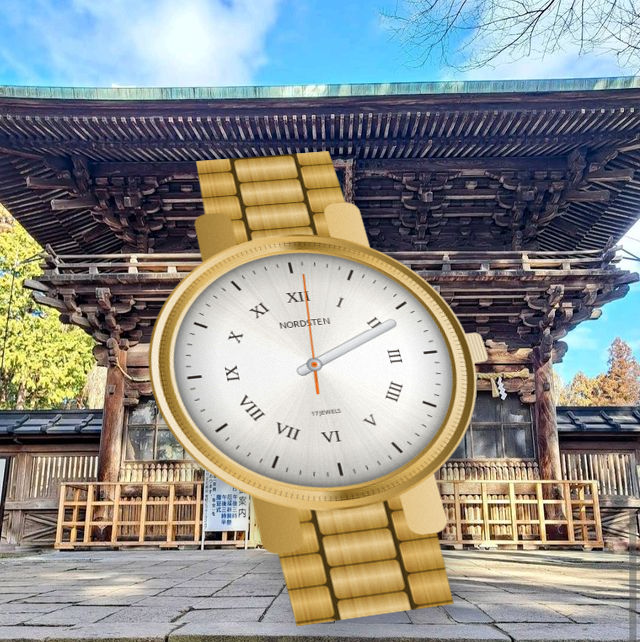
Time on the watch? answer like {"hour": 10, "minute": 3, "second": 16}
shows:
{"hour": 2, "minute": 11, "second": 1}
